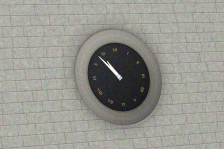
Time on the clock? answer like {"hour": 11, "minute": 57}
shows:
{"hour": 10, "minute": 53}
